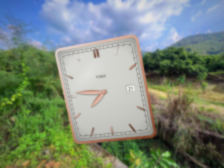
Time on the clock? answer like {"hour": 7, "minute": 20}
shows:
{"hour": 7, "minute": 46}
